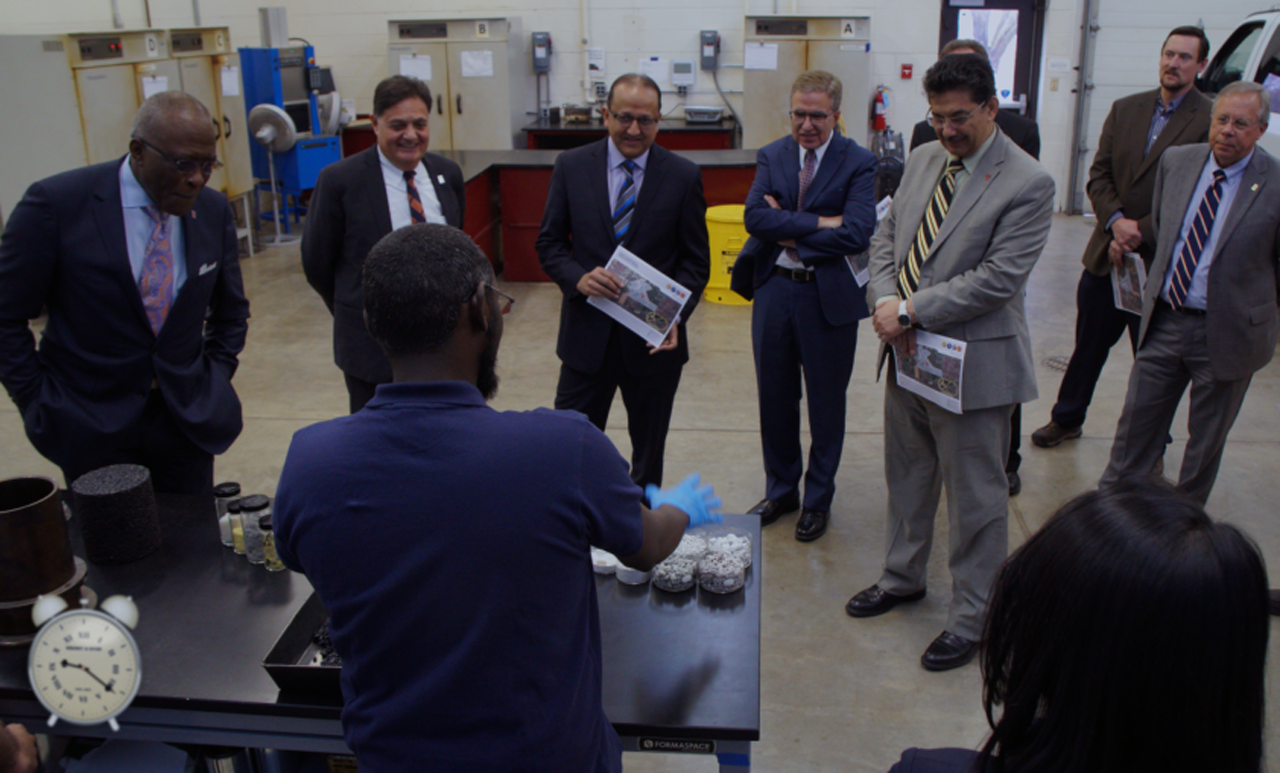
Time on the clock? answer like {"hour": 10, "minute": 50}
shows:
{"hour": 9, "minute": 21}
